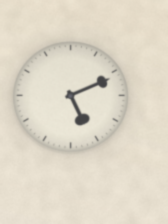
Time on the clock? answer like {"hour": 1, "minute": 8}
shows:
{"hour": 5, "minute": 11}
